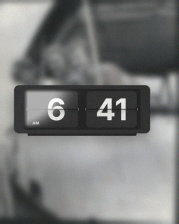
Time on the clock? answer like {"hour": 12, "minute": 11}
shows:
{"hour": 6, "minute": 41}
